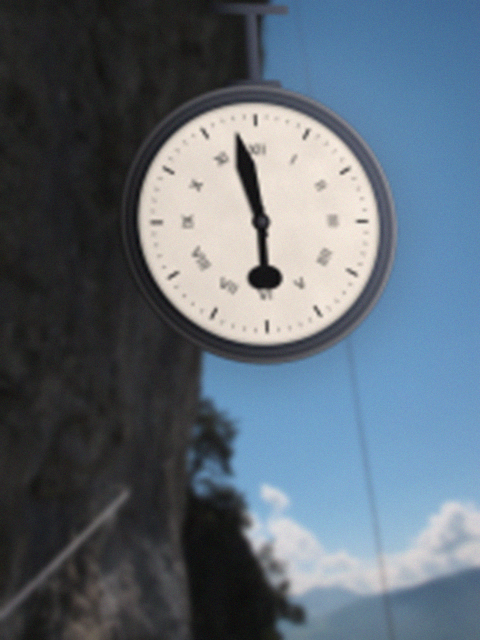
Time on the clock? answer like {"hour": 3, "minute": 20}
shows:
{"hour": 5, "minute": 58}
